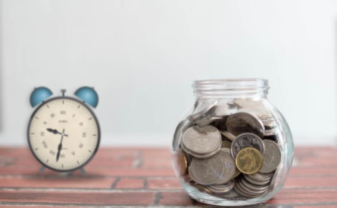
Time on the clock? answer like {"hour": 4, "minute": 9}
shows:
{"hour": 9, "minute": 32}
